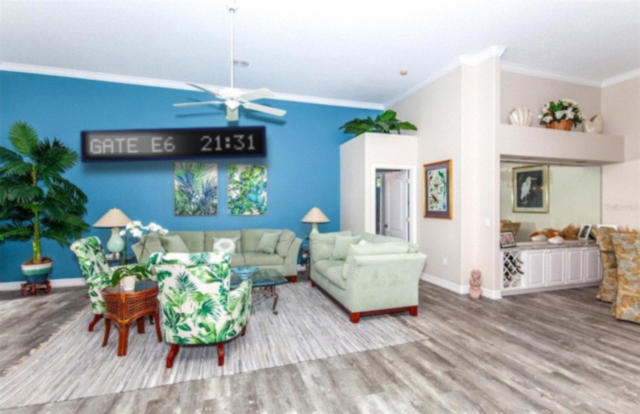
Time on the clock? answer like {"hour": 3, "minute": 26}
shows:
{"hour": 21, "minute": 31}
